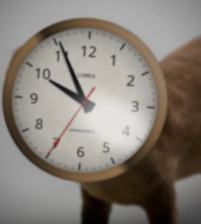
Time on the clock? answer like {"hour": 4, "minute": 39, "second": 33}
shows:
{"hour": 9, "minute": 55, "second": 35}
